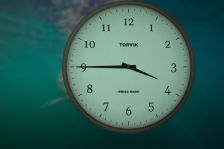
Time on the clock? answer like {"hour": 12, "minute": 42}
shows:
{"hour": 3, "minute": 45}
